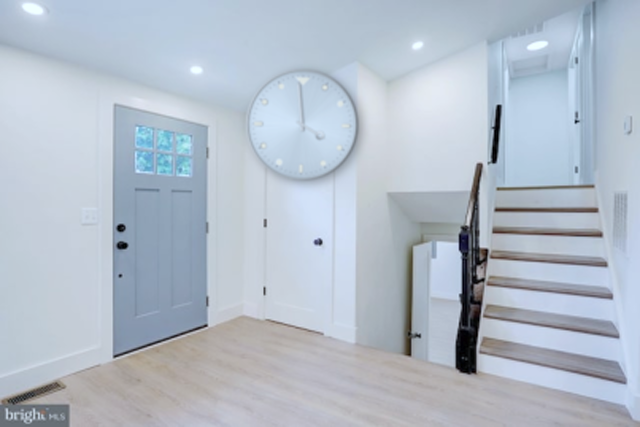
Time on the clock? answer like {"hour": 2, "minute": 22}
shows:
{"hour": 3, "minute": 59}
